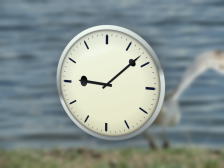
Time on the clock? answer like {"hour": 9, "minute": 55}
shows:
{"hour": 9, "minute": 8}
